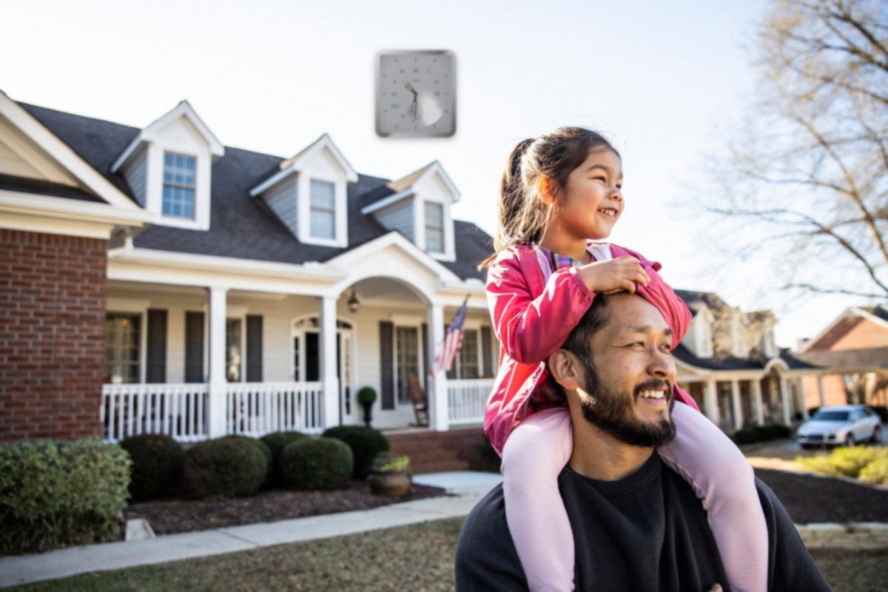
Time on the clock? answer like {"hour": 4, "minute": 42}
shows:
{"hour": 10, "minute": 31}
